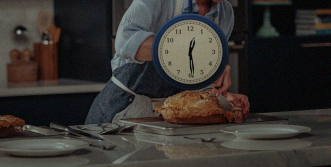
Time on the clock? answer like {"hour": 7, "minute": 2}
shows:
{"hour": 12, "minute": 29}
